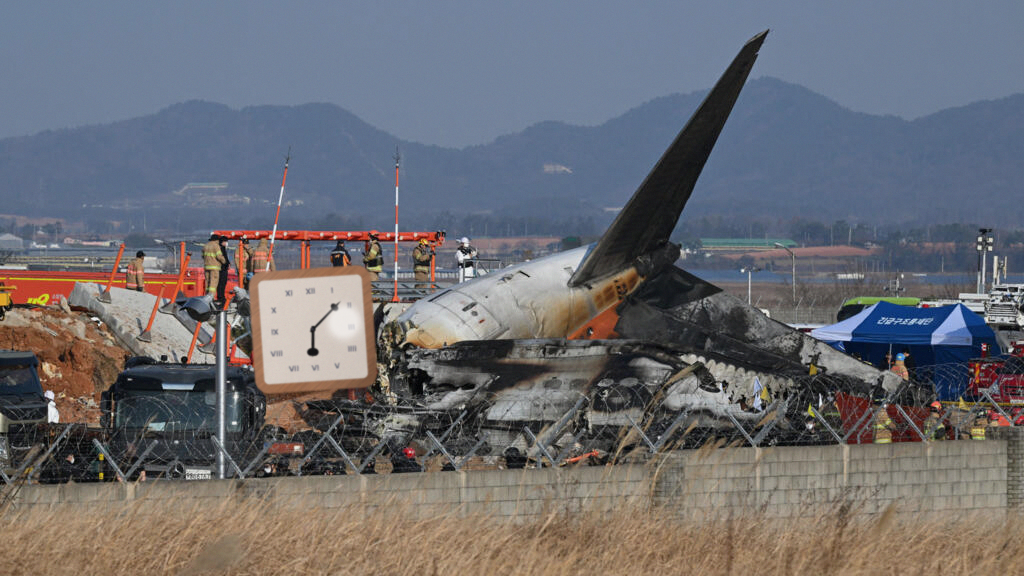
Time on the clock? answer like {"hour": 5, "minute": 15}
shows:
{"hour": 6, "minute": 8}
